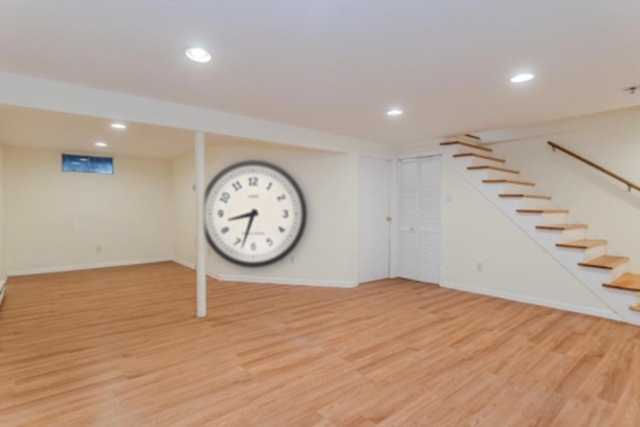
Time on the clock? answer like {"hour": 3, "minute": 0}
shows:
{"hour": 8, "minute": 33}
